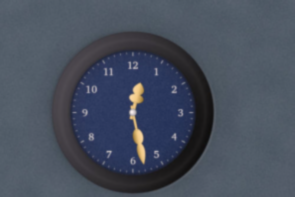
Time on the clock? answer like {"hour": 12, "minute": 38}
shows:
{"hour": 12, "minute": 28}
